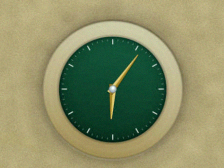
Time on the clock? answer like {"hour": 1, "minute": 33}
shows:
{"hour": 6, "minute": 6}
